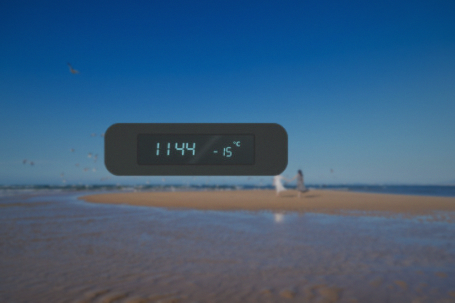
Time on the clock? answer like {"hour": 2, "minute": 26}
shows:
{"hour": 11, "minute": 44}
